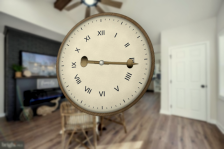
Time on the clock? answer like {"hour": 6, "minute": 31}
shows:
{"hour": 9, "minute": 16}
